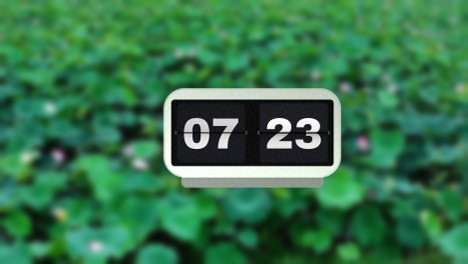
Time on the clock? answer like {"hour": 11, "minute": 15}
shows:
{"hour": 7, "minute": 23}
